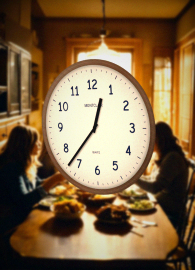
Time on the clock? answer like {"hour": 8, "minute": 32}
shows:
{"hour": 12, "minute": 37}
